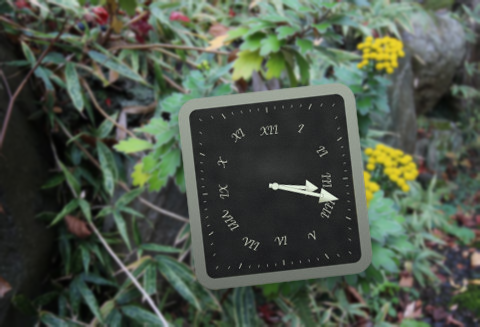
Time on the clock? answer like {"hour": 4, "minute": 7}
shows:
{"hour": 3, "minute": 18}
